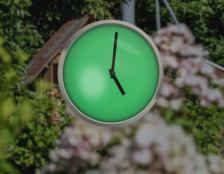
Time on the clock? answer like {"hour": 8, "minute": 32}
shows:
{"hour": 5, "minute": 1}
